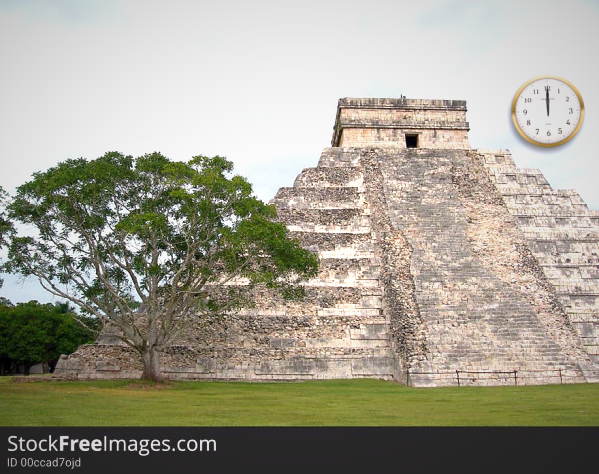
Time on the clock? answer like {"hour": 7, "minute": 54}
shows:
{"hour": 12, "minute": 0}
